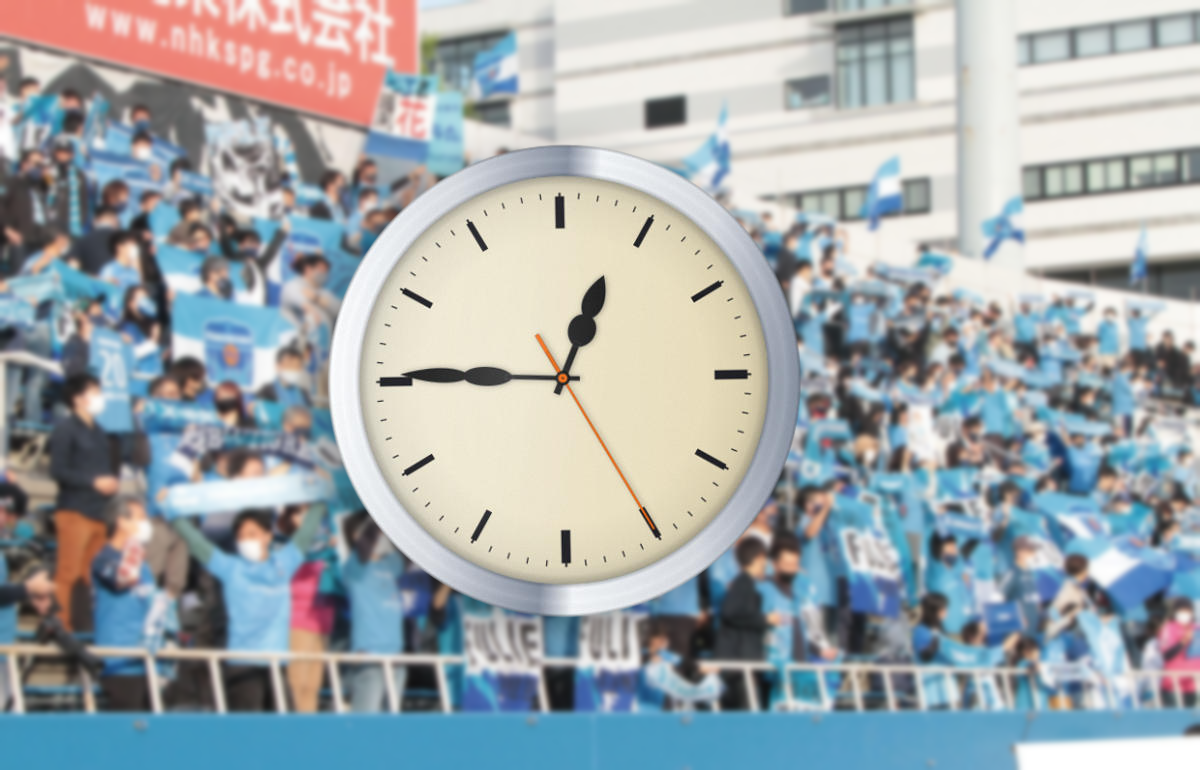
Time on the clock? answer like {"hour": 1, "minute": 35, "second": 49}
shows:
{"hour": 12, "minute": 45, "second": 25}
